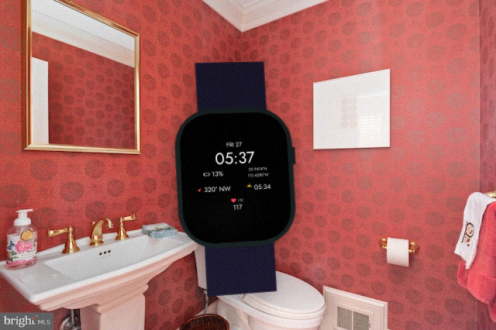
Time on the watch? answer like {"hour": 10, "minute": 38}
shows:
{"hour": 5, "minute": 37}
